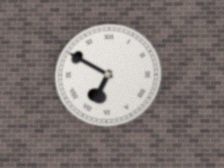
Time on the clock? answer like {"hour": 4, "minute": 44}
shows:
{"hour": 6, "minute": 50}
